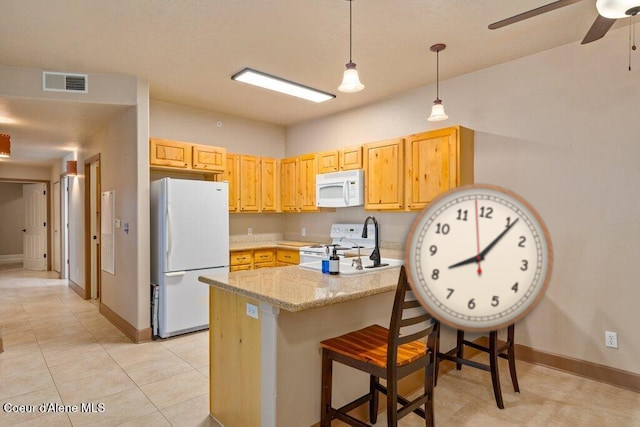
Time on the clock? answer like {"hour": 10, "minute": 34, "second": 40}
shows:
{"hour": 8, "minute": 5, "second": 58}
